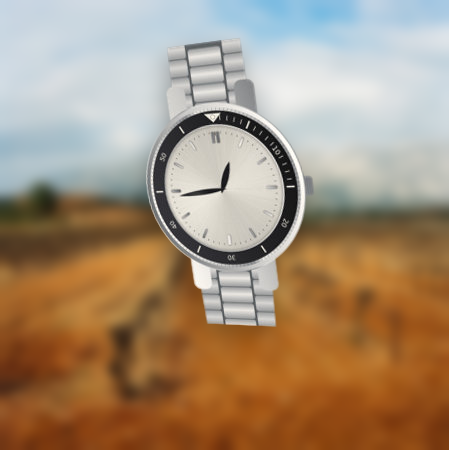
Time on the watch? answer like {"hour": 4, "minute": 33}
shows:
{"hour": 12, "minute": 44}
